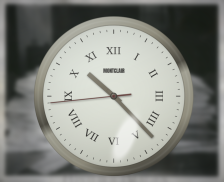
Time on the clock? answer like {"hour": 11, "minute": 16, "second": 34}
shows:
{"hour": 10, "minute": 22, "second": 44}
